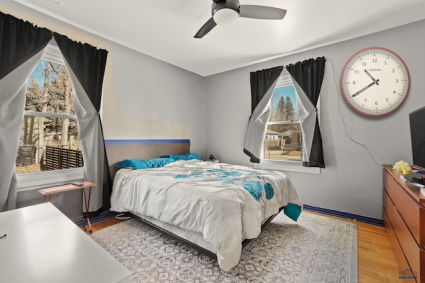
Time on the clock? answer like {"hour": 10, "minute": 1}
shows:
{"hour": 10, "minute": 40}
